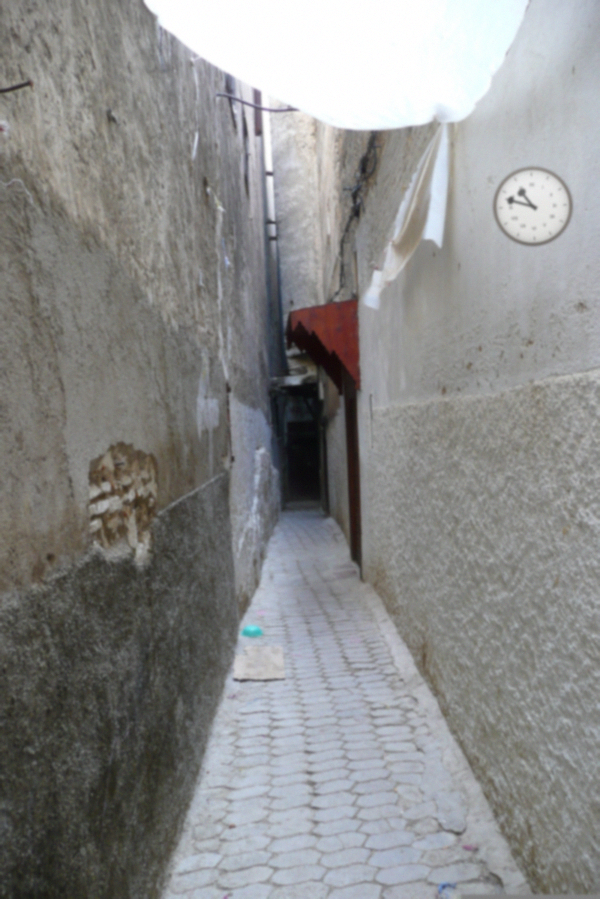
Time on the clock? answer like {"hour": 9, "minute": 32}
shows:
{"hour": 10, "minute": 48}
